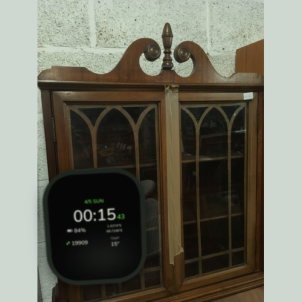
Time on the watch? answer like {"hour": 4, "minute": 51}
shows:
{"hour": 0, "minute": 15}
